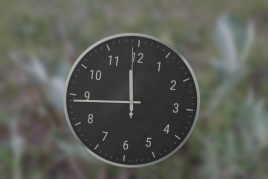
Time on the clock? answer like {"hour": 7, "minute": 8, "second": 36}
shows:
{"hour": 11, "minute": 43, "second": 59}
